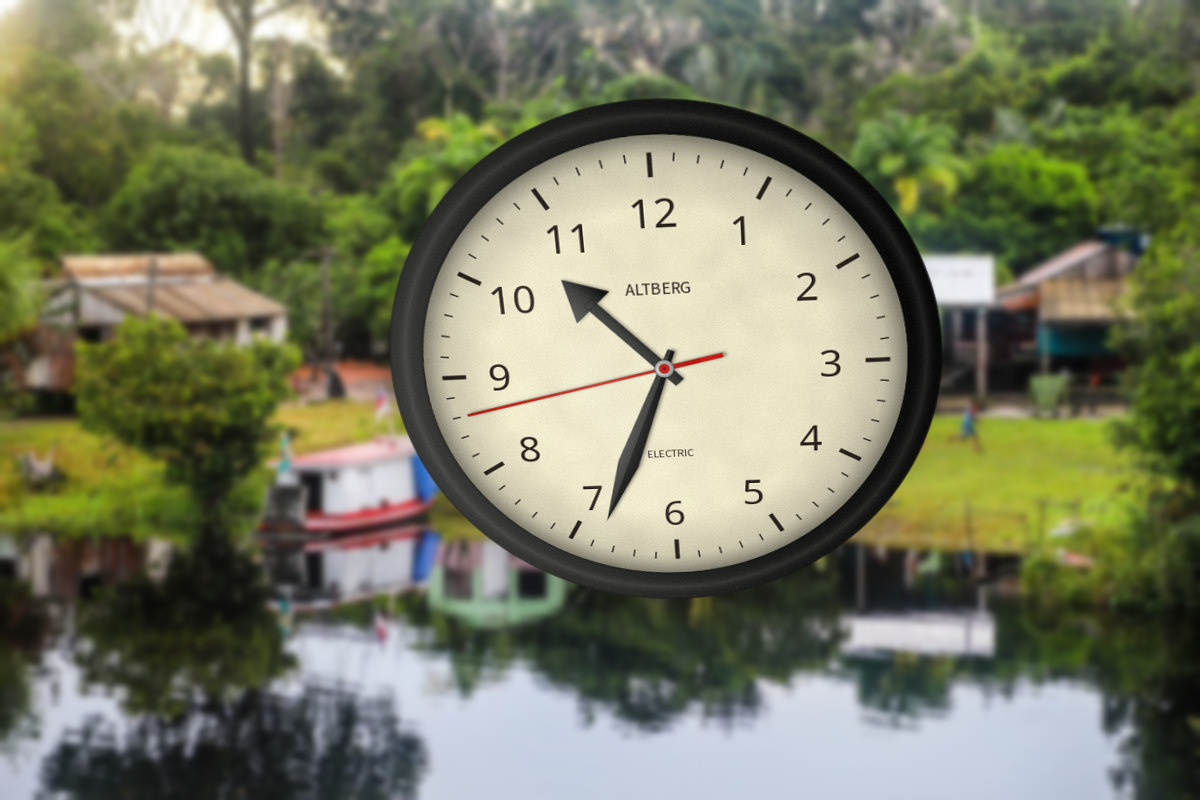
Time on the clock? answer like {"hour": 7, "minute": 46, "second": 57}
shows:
{"hour": 10, "minute": 33, "second": 43}
